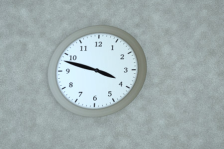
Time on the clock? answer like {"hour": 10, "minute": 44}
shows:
{"hour": 3, "minute": 48}
